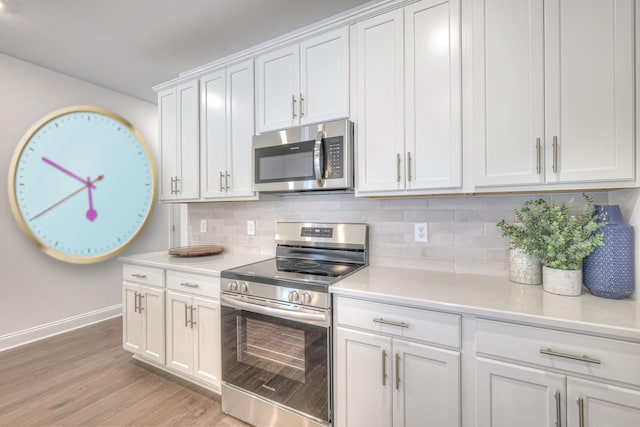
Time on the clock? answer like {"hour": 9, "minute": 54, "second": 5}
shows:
{"hour": 5, "minute": 49, "second": 40}
